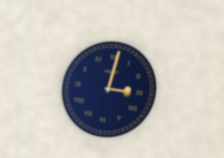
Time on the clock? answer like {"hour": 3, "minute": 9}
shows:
{"hour": 3, "minute": 1}
